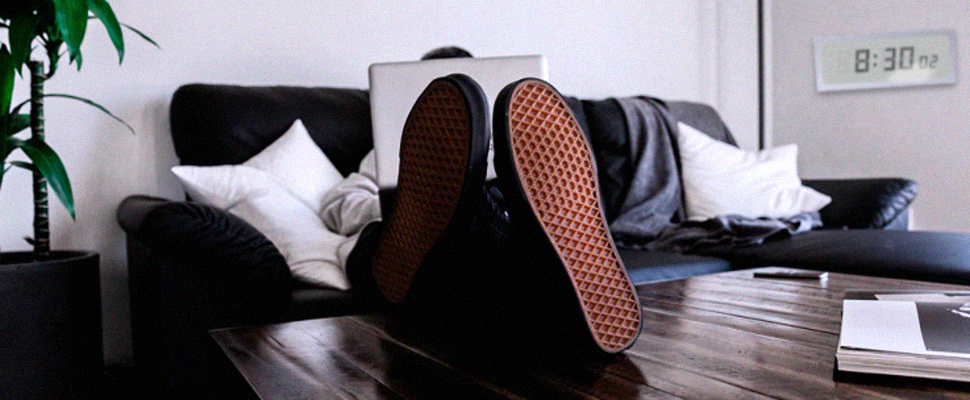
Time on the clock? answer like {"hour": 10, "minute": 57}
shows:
{"hour": 8, "minute": 30}
